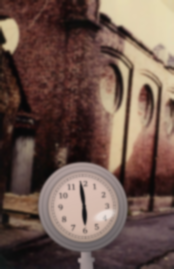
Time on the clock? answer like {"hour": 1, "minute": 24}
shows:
{"hour": 5, "minute": 59}
